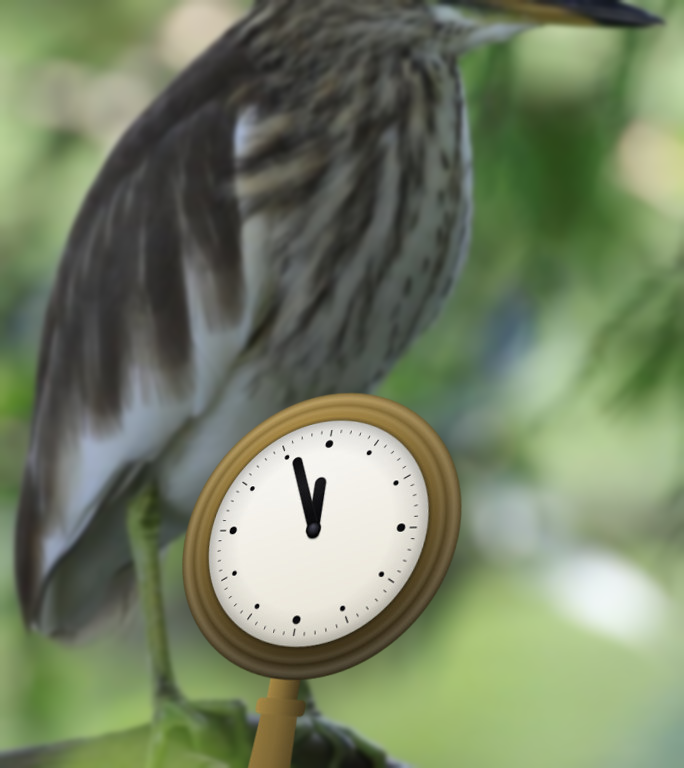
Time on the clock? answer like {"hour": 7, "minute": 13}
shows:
{"hour": 11, "minute": 56}
